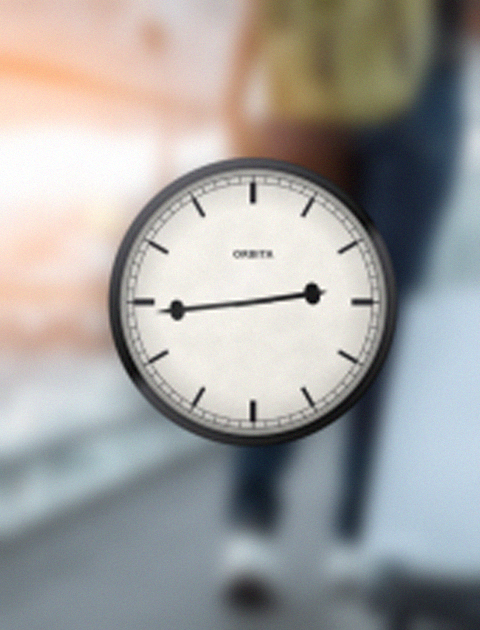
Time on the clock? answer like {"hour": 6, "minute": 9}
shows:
{"hour": 2, "minute": 44}
